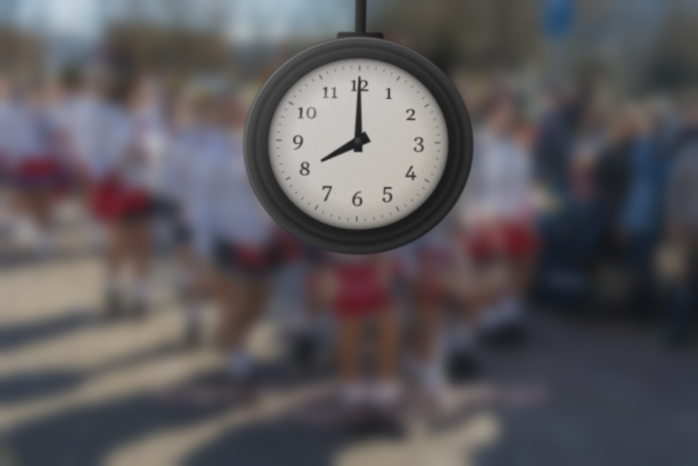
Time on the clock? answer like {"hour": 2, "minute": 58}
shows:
{"hour": 8, "minute": 0}
